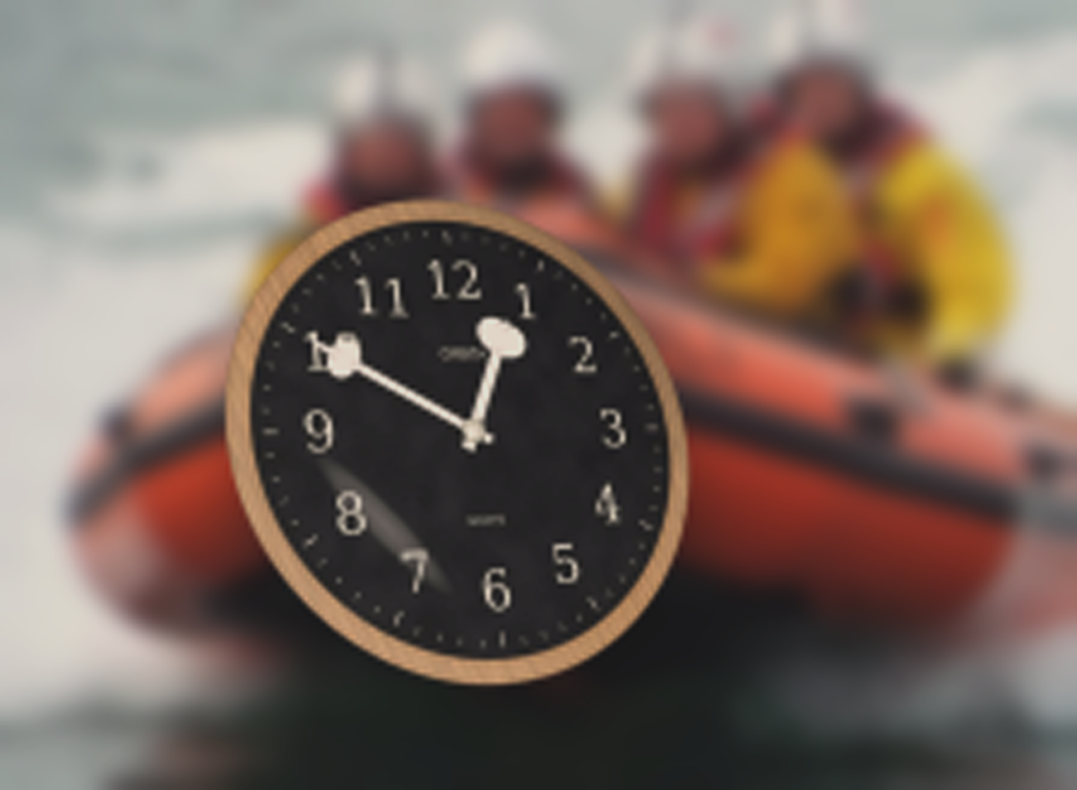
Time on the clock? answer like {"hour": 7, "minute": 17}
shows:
{"hour": 12, "minute": 50}
